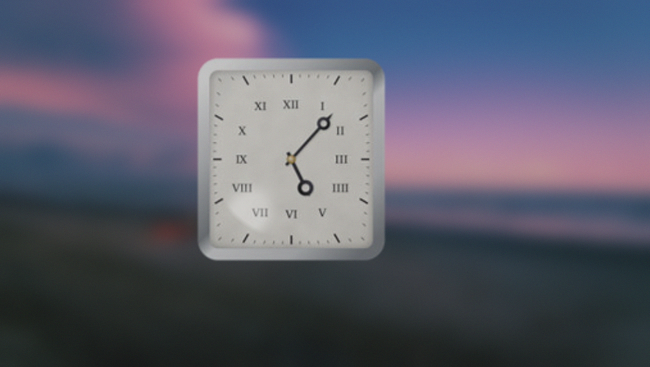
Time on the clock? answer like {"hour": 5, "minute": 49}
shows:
{"hour": 5, "minute": 7}
